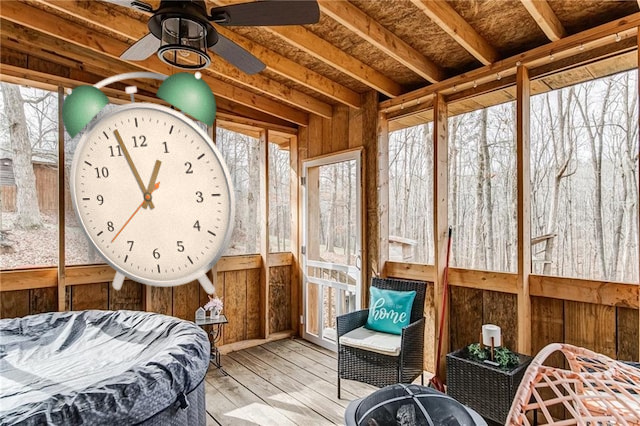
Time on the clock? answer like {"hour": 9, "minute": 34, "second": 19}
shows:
{"hour": 12, "minute": 56, "second": 38}
